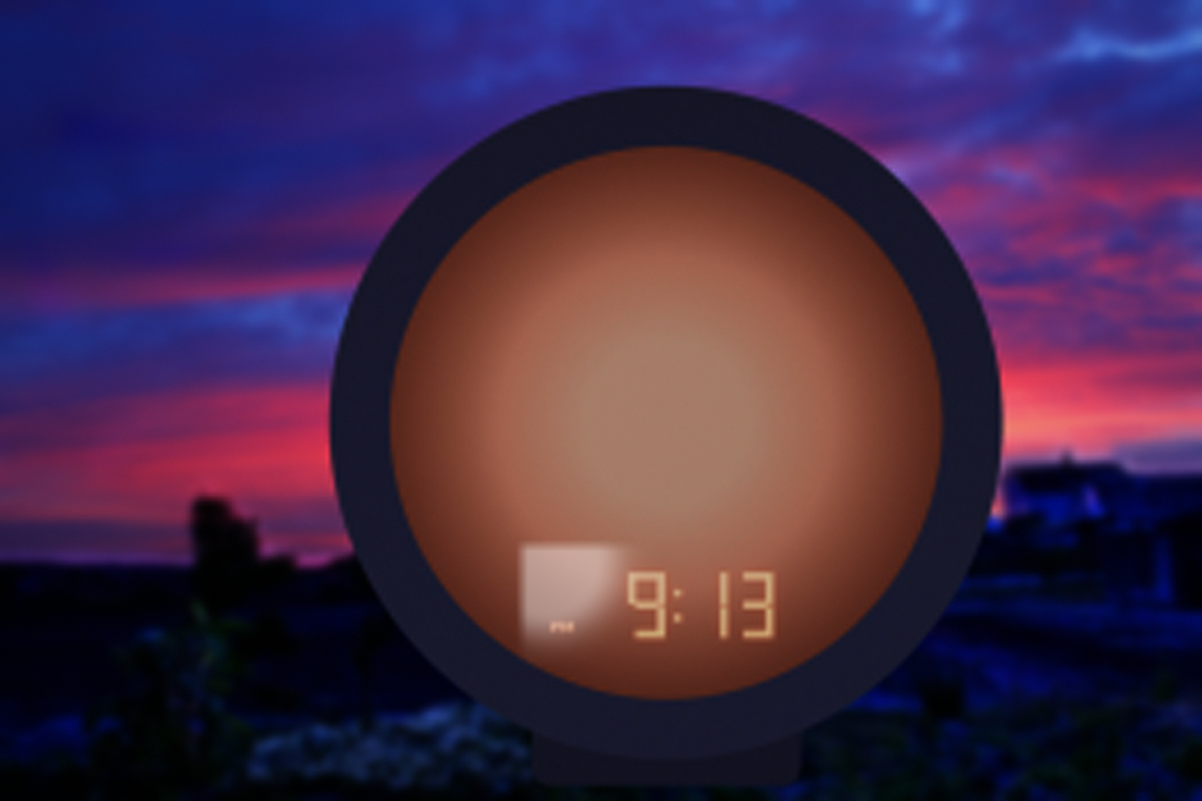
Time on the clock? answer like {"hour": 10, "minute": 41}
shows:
{"hour": 9, "minute": 13}
